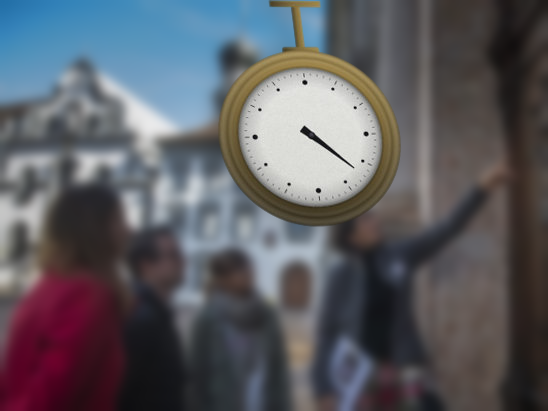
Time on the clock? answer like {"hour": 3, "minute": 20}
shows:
{"hour": 4, "minute": 22}
